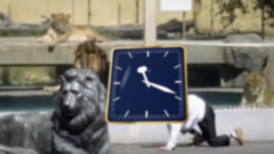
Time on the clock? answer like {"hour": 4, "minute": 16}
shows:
{"hour": 11, "minute": 19}
